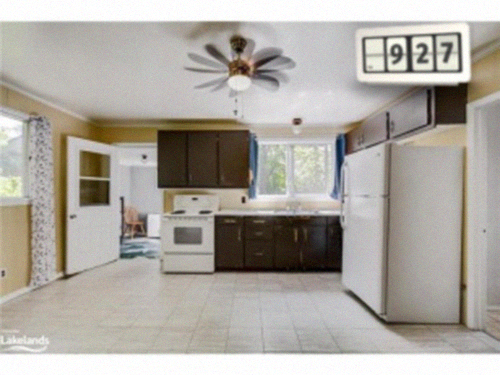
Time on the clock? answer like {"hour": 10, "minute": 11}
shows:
{"hour": 9, "minute": 27}
